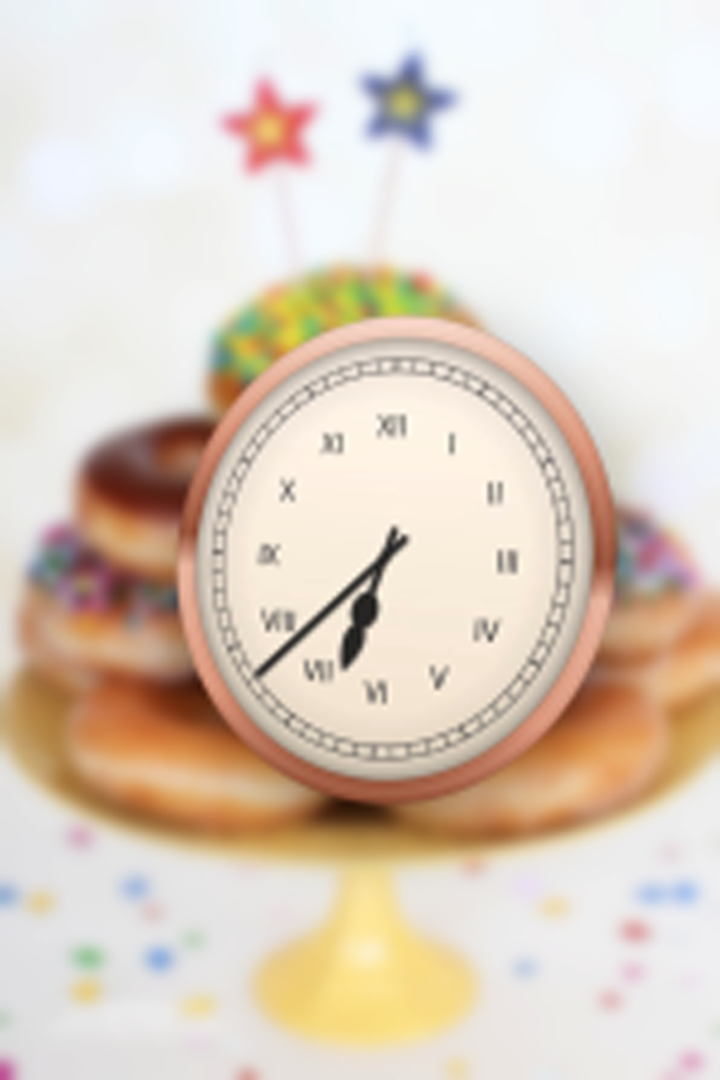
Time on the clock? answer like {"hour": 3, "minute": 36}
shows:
{"hour": 6, "minute": 38}
